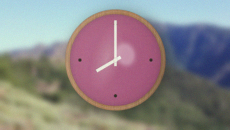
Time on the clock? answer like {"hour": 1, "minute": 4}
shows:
{"hour": 8, "minute": 0}
